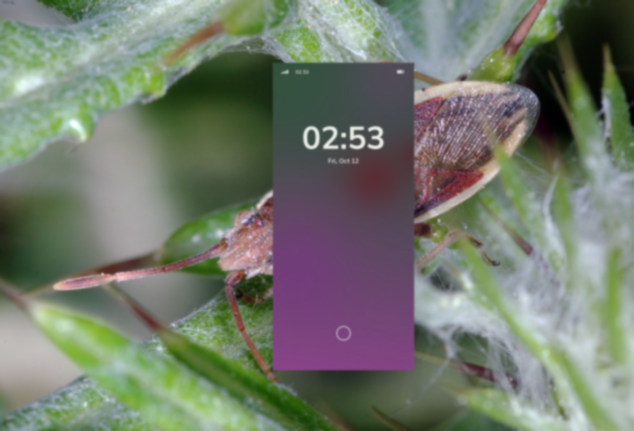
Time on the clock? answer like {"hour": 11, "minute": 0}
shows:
{"hour": 2, "minute": 53}
